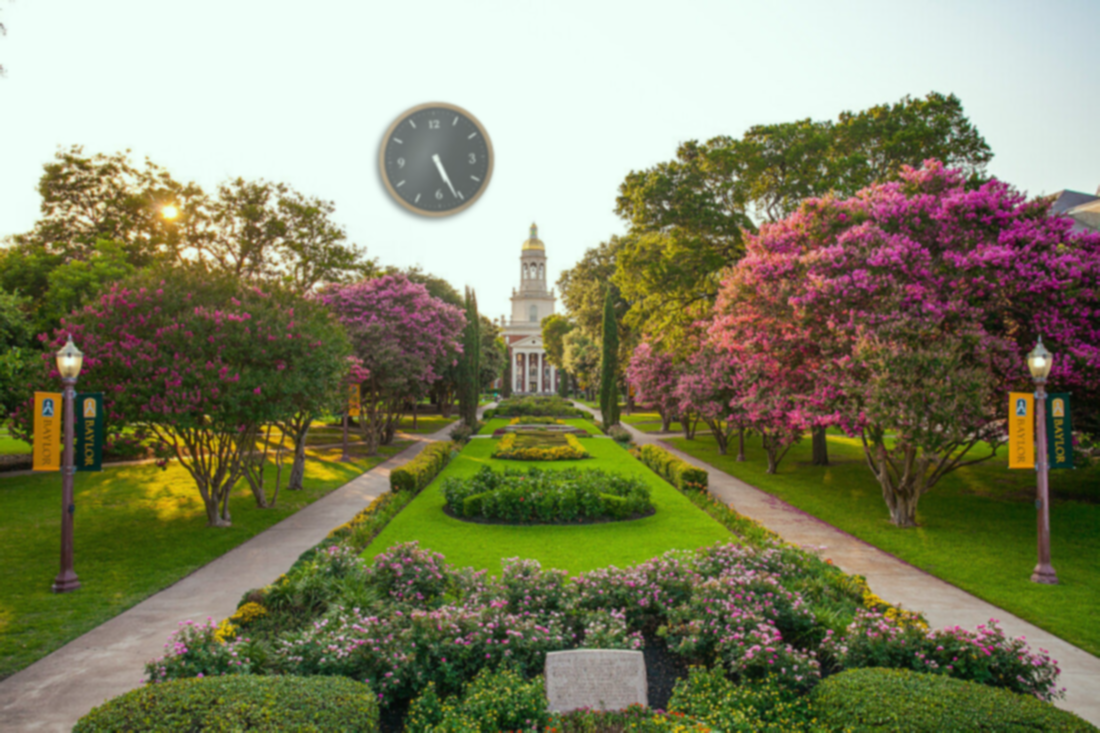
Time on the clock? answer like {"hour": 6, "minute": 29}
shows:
{"hour": 5, "minute": 26}
